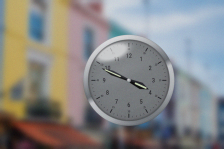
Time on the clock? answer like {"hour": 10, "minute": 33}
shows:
{"hour": 3, "minute": 49}
